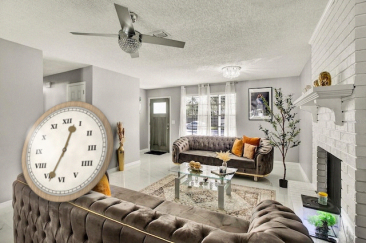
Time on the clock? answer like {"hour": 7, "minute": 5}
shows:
{"hour": 12, "minute": 34}
